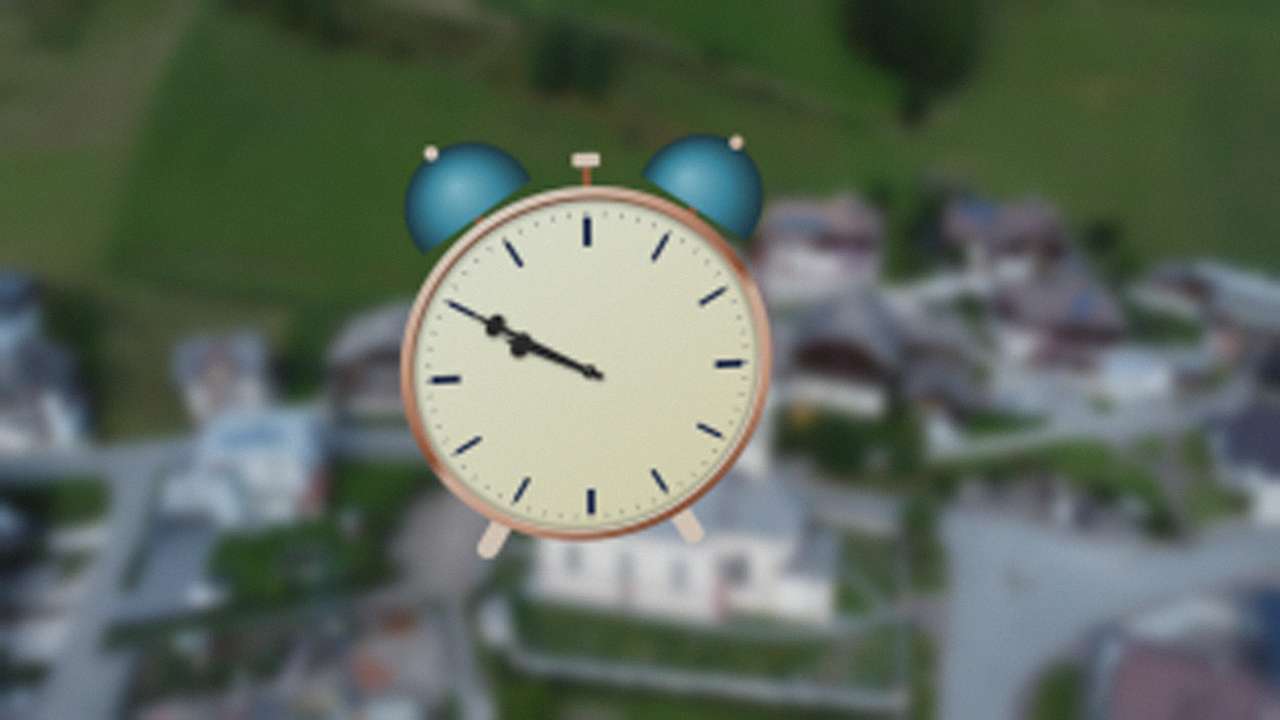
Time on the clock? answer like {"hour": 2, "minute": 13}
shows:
{"hour": 9, "minute": 50}
